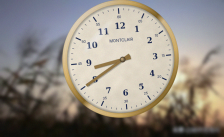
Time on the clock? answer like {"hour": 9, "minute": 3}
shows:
{"hour": 8, "minute": 40}
